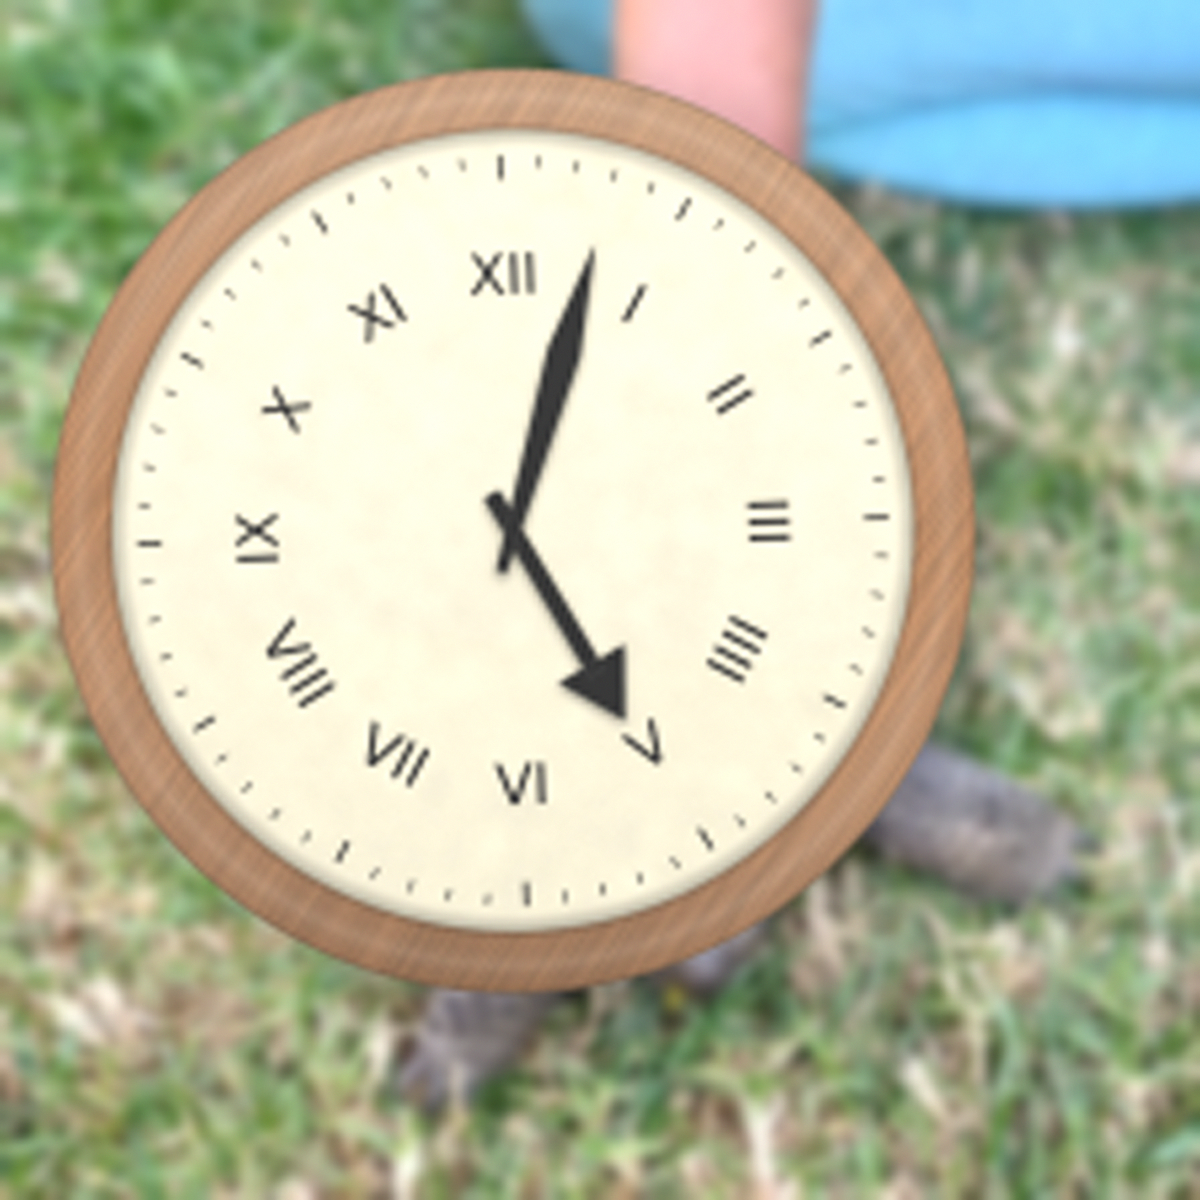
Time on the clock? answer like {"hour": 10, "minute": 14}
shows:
{"hour": 5, "minute": 3}
